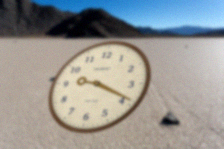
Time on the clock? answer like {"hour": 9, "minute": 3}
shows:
{"hour": 9, "minute": 19}
